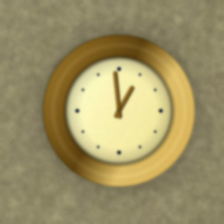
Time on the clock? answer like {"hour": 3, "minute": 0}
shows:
{"hour": 12, "minute": 59}
